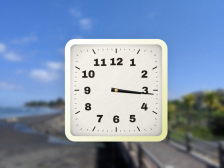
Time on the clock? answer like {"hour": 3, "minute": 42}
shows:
{"hour": 3, "minute": 16}
